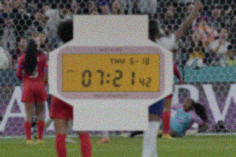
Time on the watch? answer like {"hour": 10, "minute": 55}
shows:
{"hour": 7, "minute": 21}
